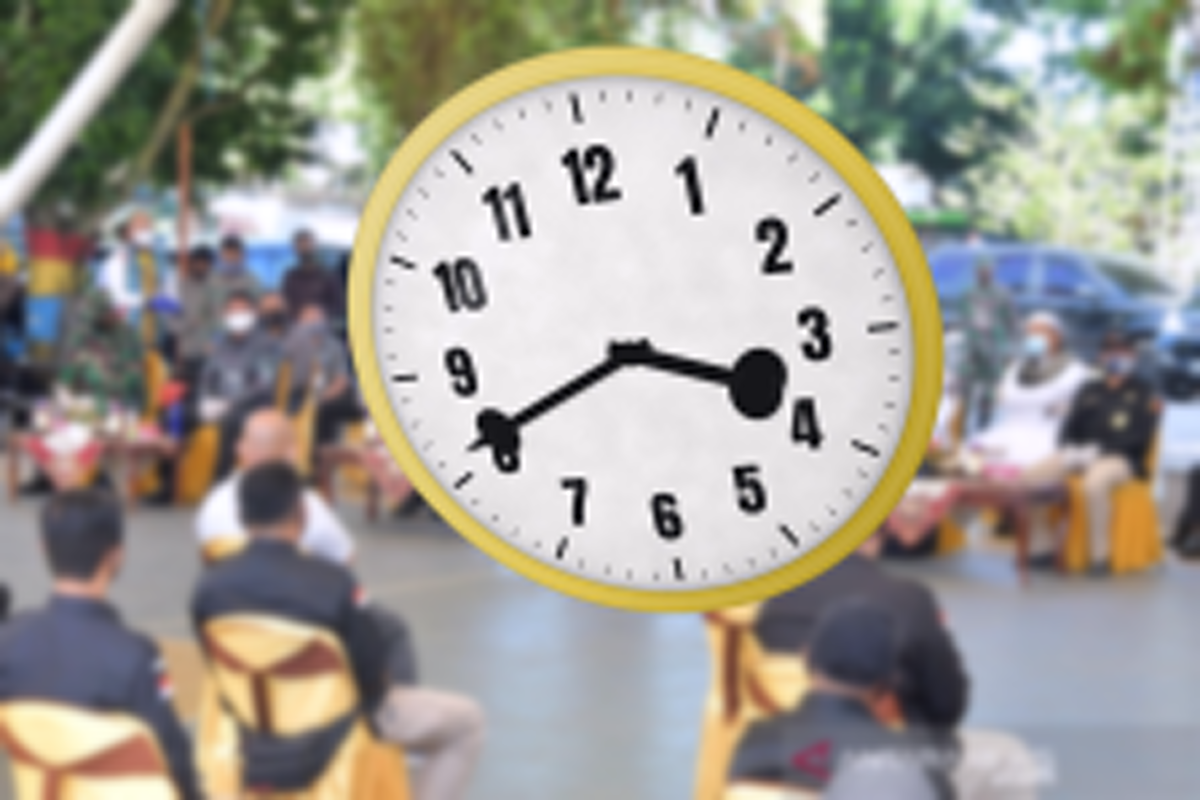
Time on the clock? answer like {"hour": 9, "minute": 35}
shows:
{"hour": 3, "minute": 41}
